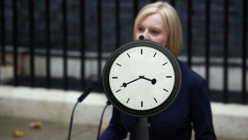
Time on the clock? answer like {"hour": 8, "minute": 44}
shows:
{"hour": 3, "minute": 41}
